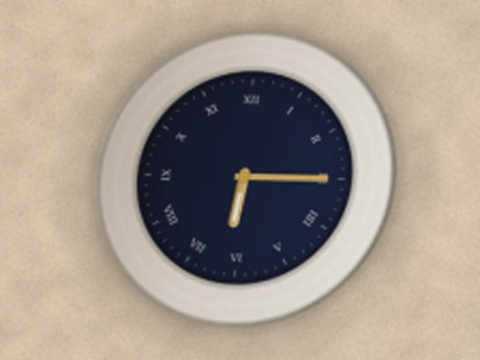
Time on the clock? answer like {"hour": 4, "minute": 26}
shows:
{"hour": 6, "minute": 15}
